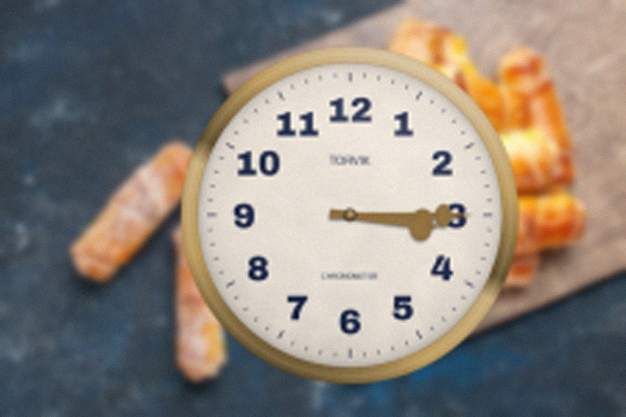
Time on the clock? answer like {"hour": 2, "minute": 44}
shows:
{"hour": 3, "minute": 15}
